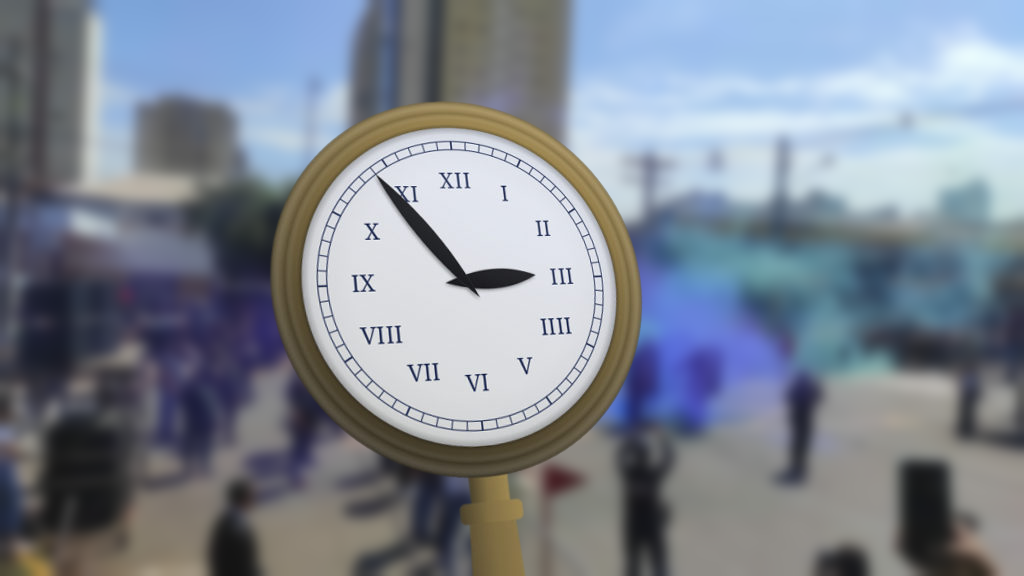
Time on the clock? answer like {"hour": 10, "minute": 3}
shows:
{"hour": 2, "minute": 54}
